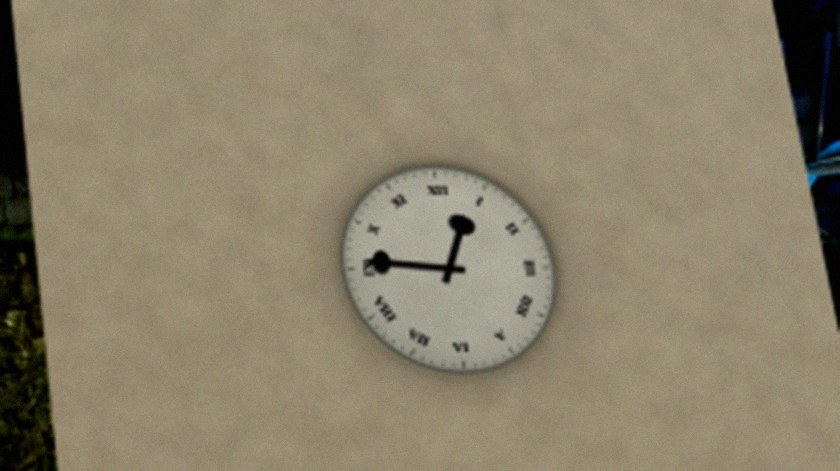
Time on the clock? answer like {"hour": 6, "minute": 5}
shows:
{"hour": 12, "minute": 46}
